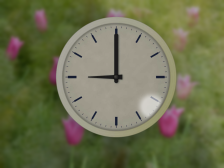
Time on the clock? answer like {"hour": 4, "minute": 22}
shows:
{"hour": 9, "minute": 0}
